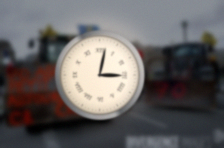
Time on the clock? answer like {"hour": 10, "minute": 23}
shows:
{"hour": 3, "minute": 2}
